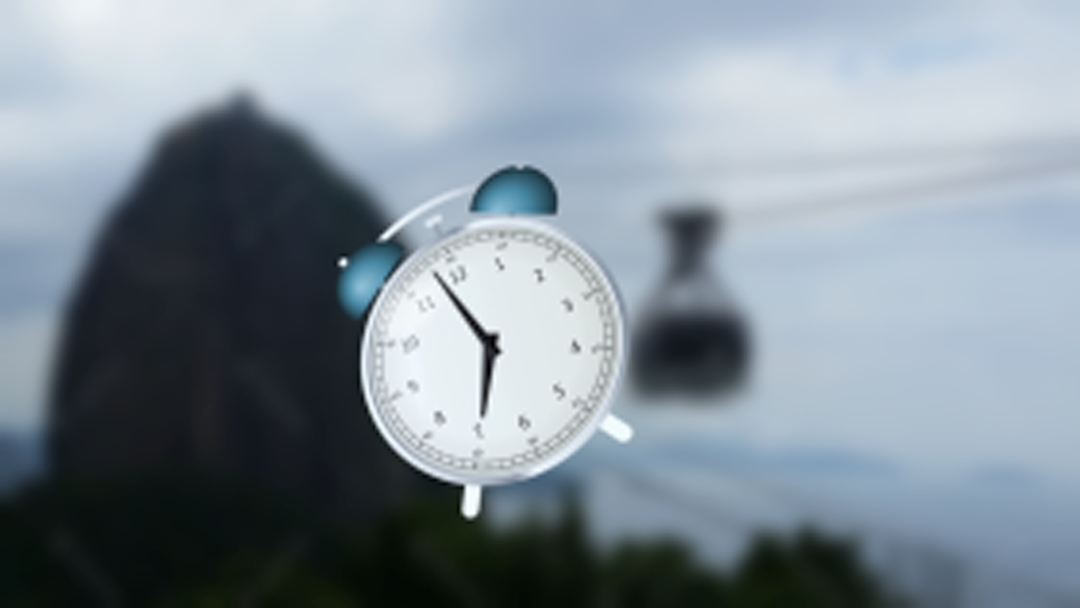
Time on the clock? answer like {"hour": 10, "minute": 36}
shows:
{"hour": 6, "minute": 58}
